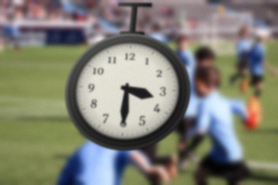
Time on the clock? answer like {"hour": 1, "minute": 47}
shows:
{"hour": 3, "minute": 30}
